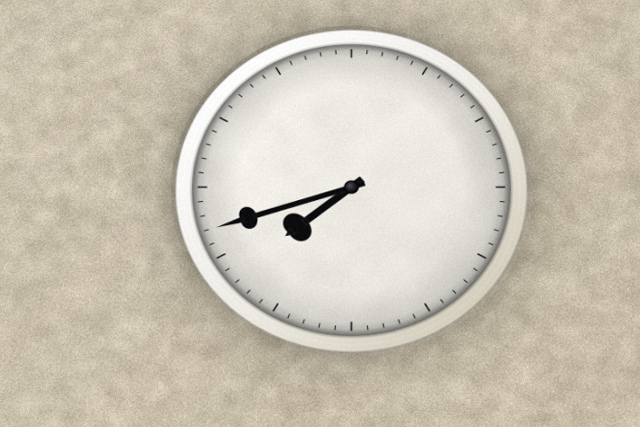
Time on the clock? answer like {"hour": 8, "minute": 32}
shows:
{"hour": 7, "minute": 42}
